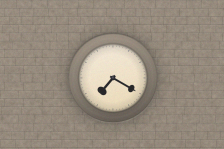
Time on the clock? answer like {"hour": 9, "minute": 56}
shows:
{"hour": 7, "minute": 20}
